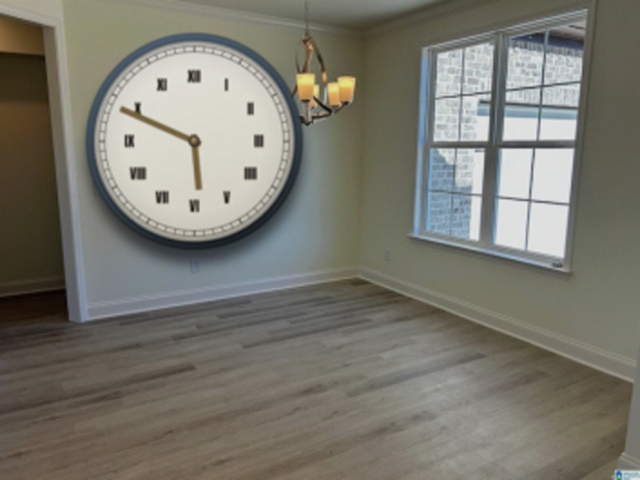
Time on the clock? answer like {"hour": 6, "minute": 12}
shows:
{"hour": 5, "minute": 49}
